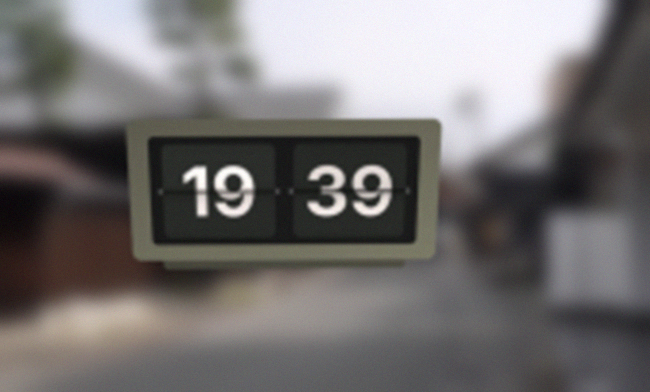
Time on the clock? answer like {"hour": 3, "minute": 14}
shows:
{"hour": 19, "minute": 39}
